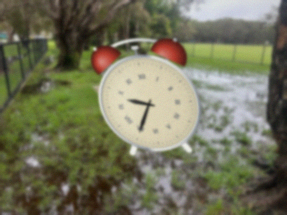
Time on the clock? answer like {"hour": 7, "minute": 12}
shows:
{"hour": 9, "minute": 35}
